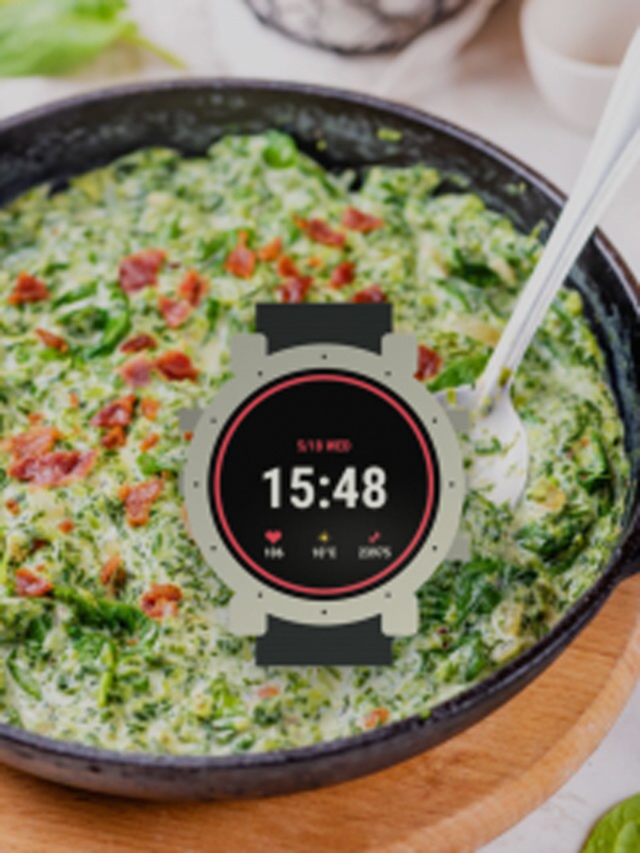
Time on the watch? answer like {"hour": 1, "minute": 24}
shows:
{"hour": 15, "minute": 48}
